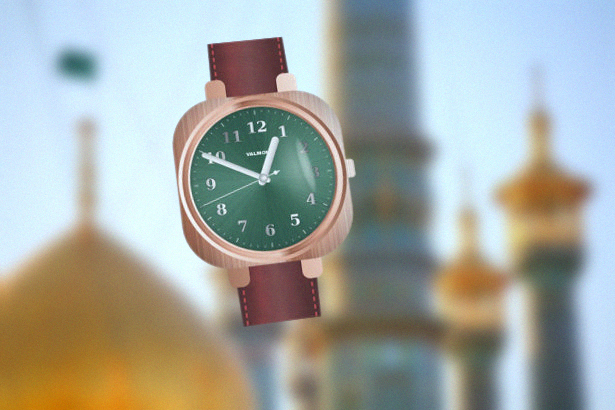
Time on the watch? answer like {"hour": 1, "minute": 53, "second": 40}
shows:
{"hour": 12, "minute": 49, "second": 42}
